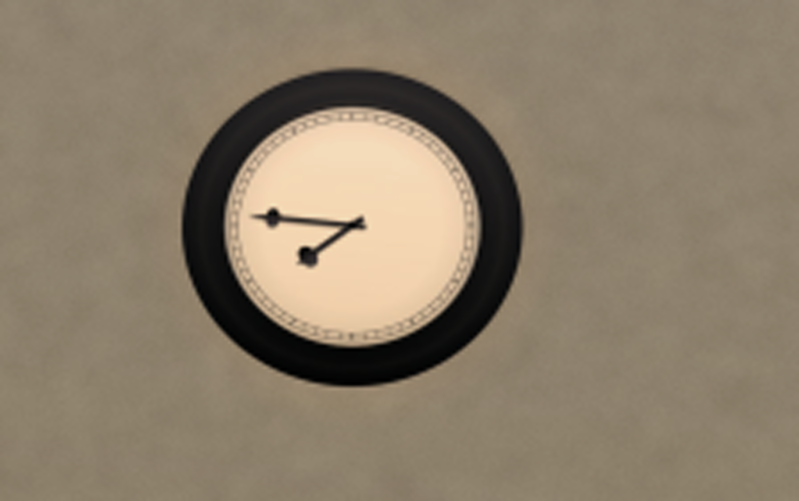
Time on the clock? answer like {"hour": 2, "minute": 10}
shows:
{"hour": 7, "minute": 46}
